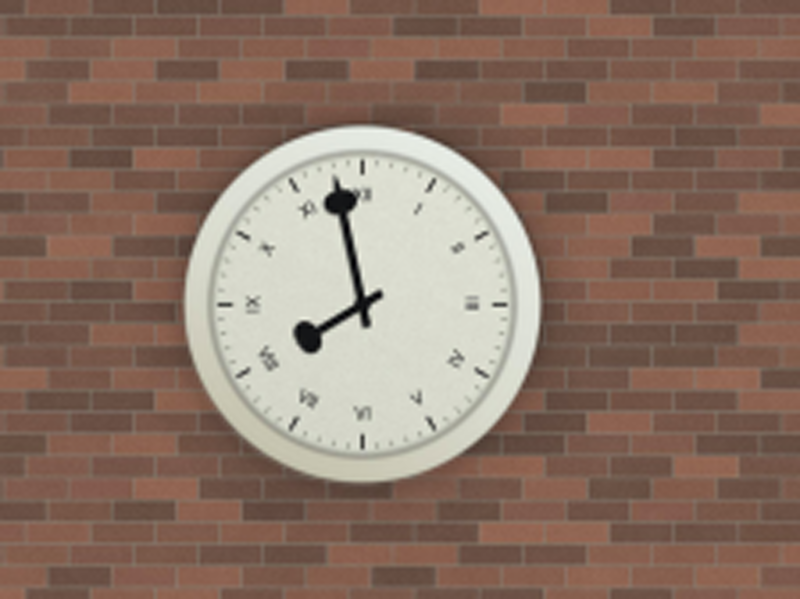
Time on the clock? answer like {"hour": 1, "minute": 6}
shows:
{"hour": 7, "minute": 58}
